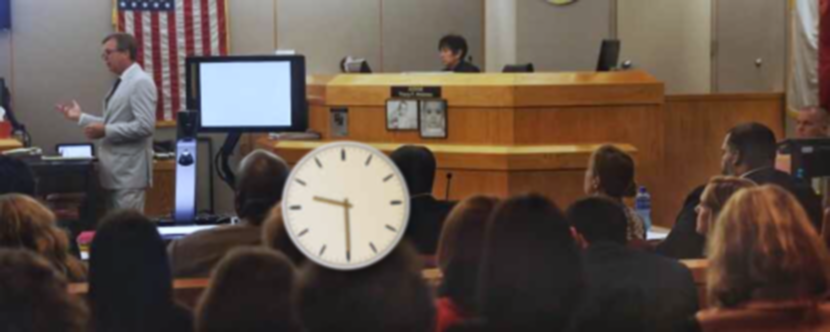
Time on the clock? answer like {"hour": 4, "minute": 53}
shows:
{"hour": 9, "minute": 30}
